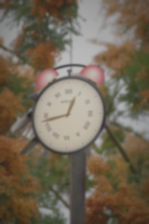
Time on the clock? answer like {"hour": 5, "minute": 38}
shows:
{"hour": 12, "minute": 43}
